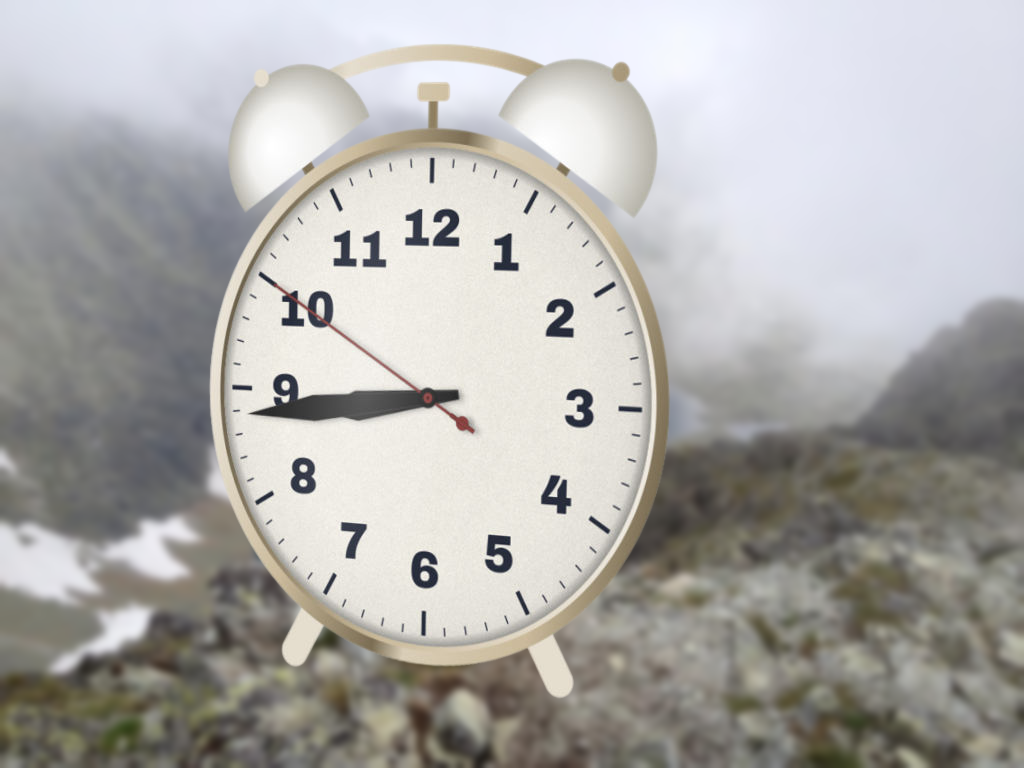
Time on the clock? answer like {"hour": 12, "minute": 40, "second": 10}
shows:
{"hour": 8, "minute": 43, "second": 50}
